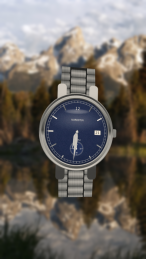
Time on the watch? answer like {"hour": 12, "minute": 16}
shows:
{"hour": 6, "minute": 31}
